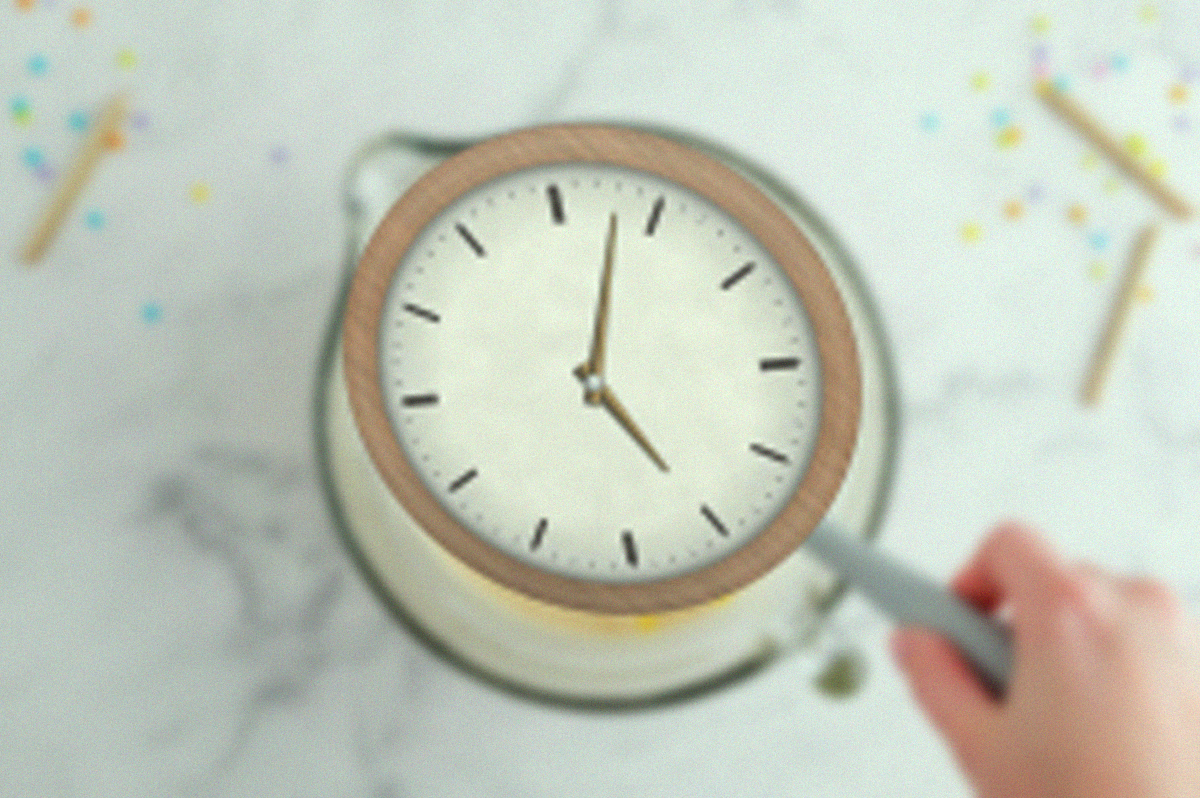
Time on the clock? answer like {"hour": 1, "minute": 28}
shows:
{"hour": 5, "minute": 3}
